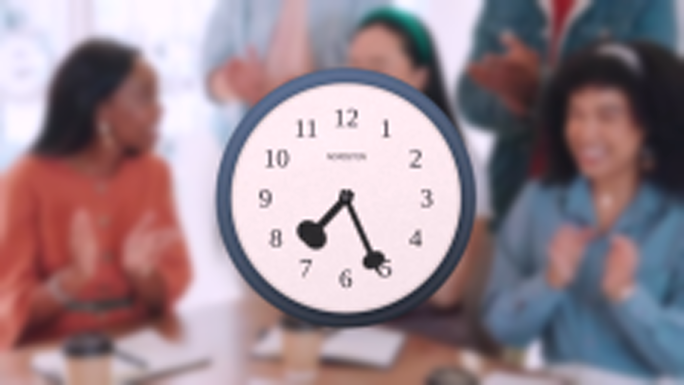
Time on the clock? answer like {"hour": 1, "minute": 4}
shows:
{"hour": 7, "minute": 26}
